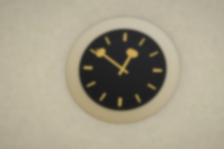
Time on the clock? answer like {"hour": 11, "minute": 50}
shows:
{"hour": 12, "minute": 51}
